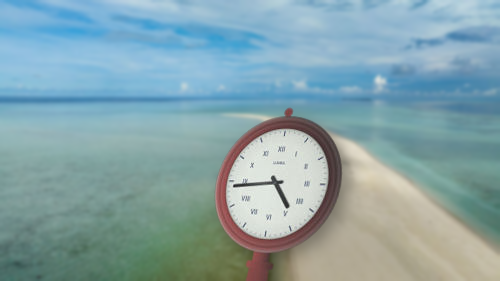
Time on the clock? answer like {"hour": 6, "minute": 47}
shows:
{"hour": 4, "minute": 44}
